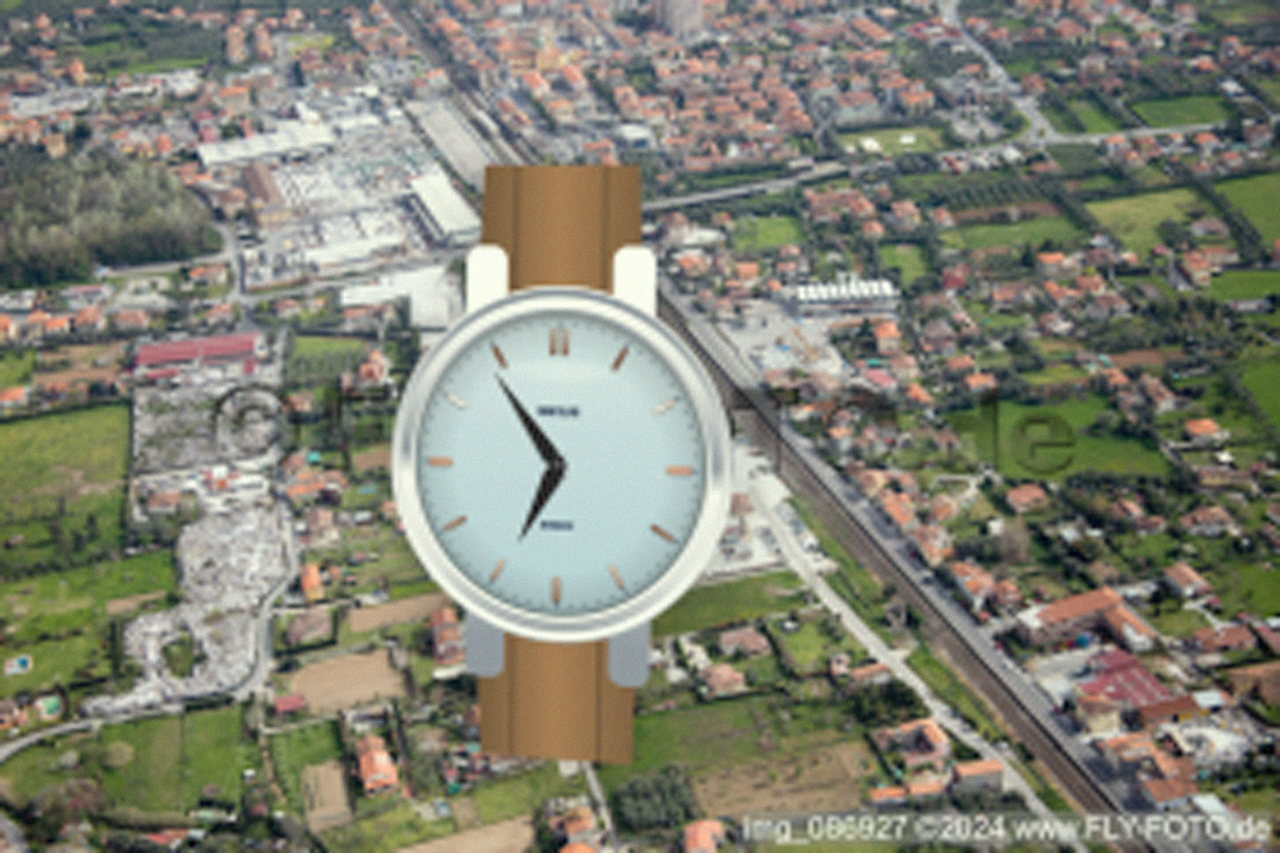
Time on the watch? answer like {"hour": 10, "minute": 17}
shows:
{"hour": 6, "minute": 54}
